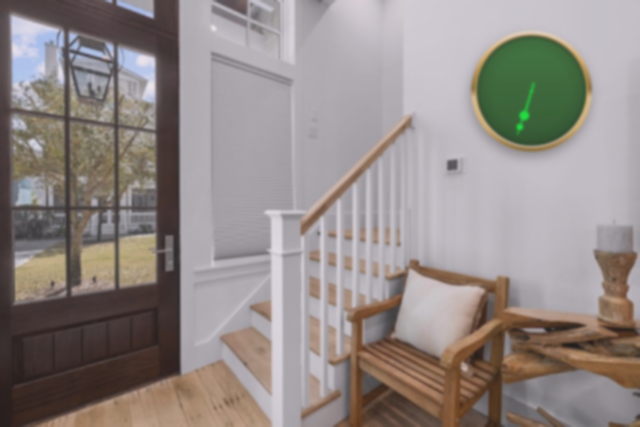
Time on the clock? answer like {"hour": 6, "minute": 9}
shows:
{"hour": 6, "minute": 33}
